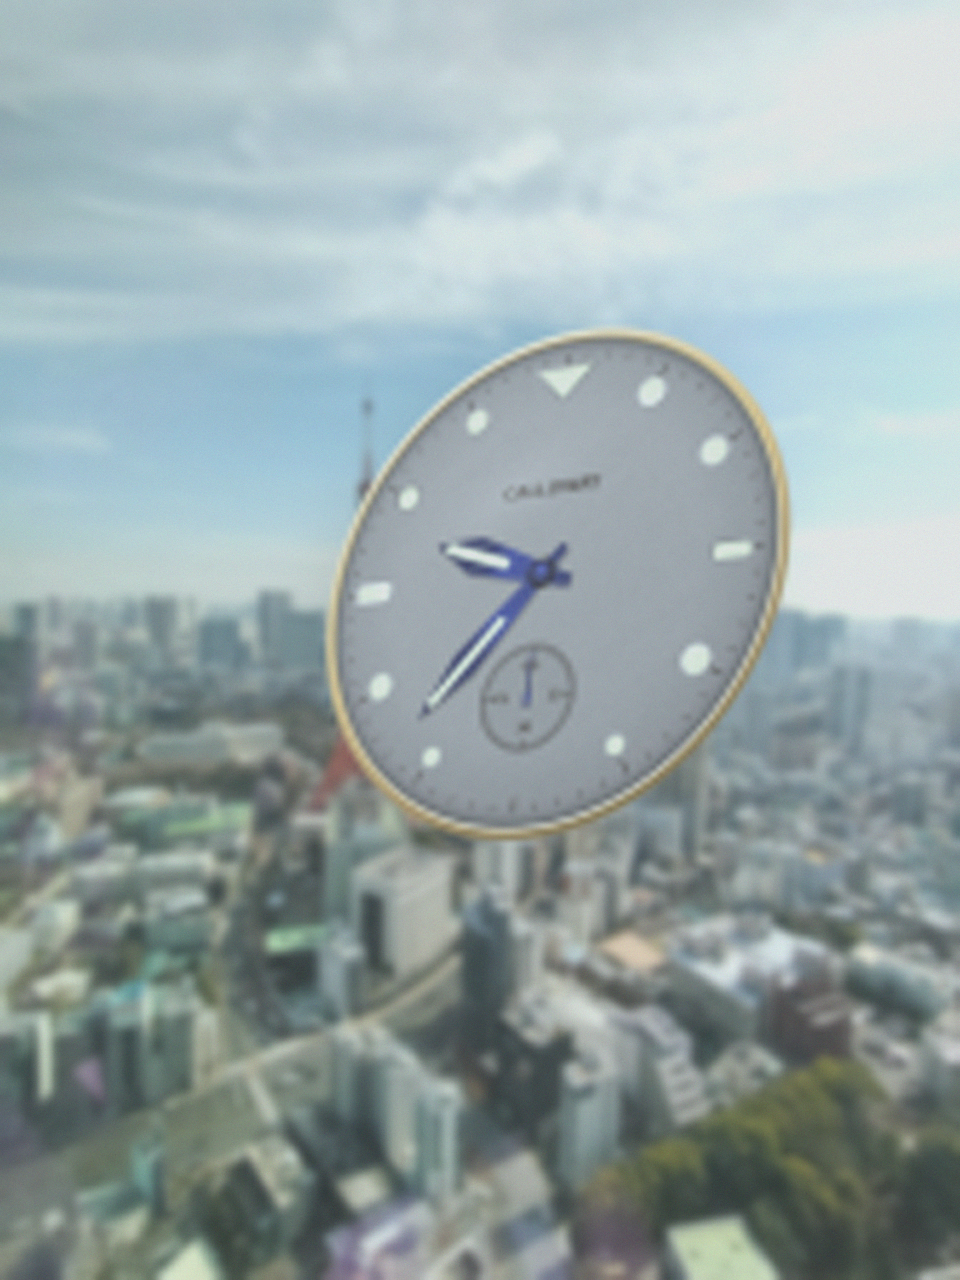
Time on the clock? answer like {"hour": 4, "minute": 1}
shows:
{"hour": 9, "minute": 37}
